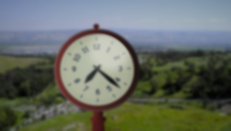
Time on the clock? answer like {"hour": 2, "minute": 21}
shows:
{"hour": 7, "minute": 22}
